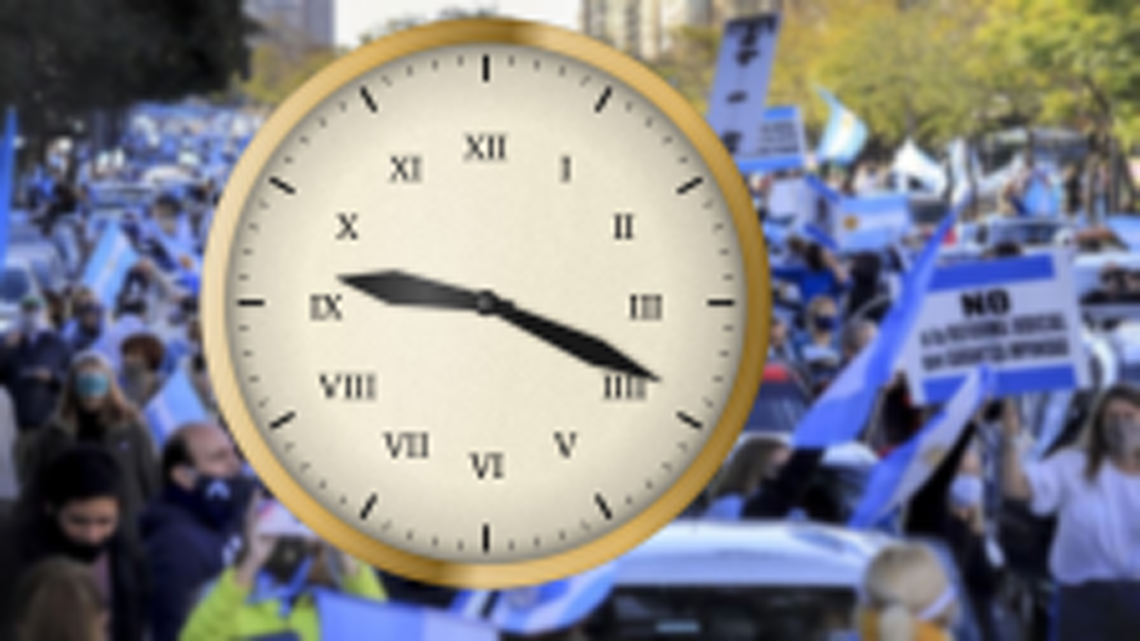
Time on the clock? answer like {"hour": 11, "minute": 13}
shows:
{"hour": 9, "minute": 19}
